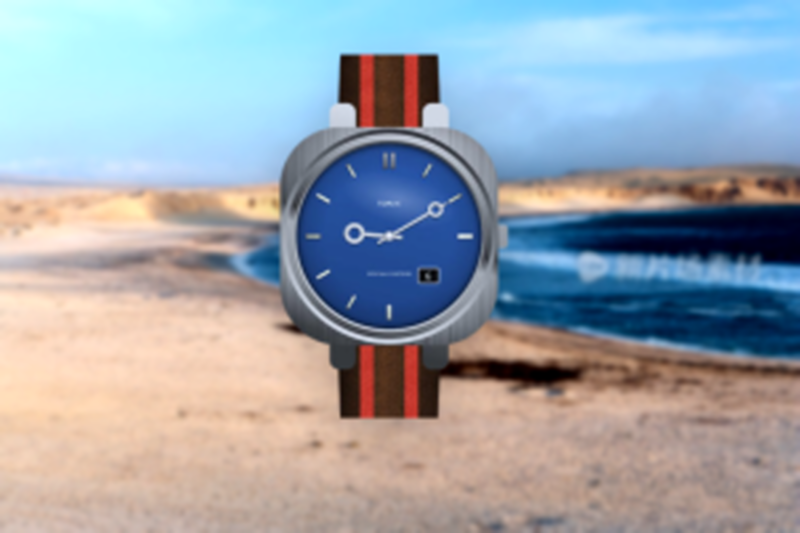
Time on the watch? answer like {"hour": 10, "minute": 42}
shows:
{"hour": 9, "minute": 10}
